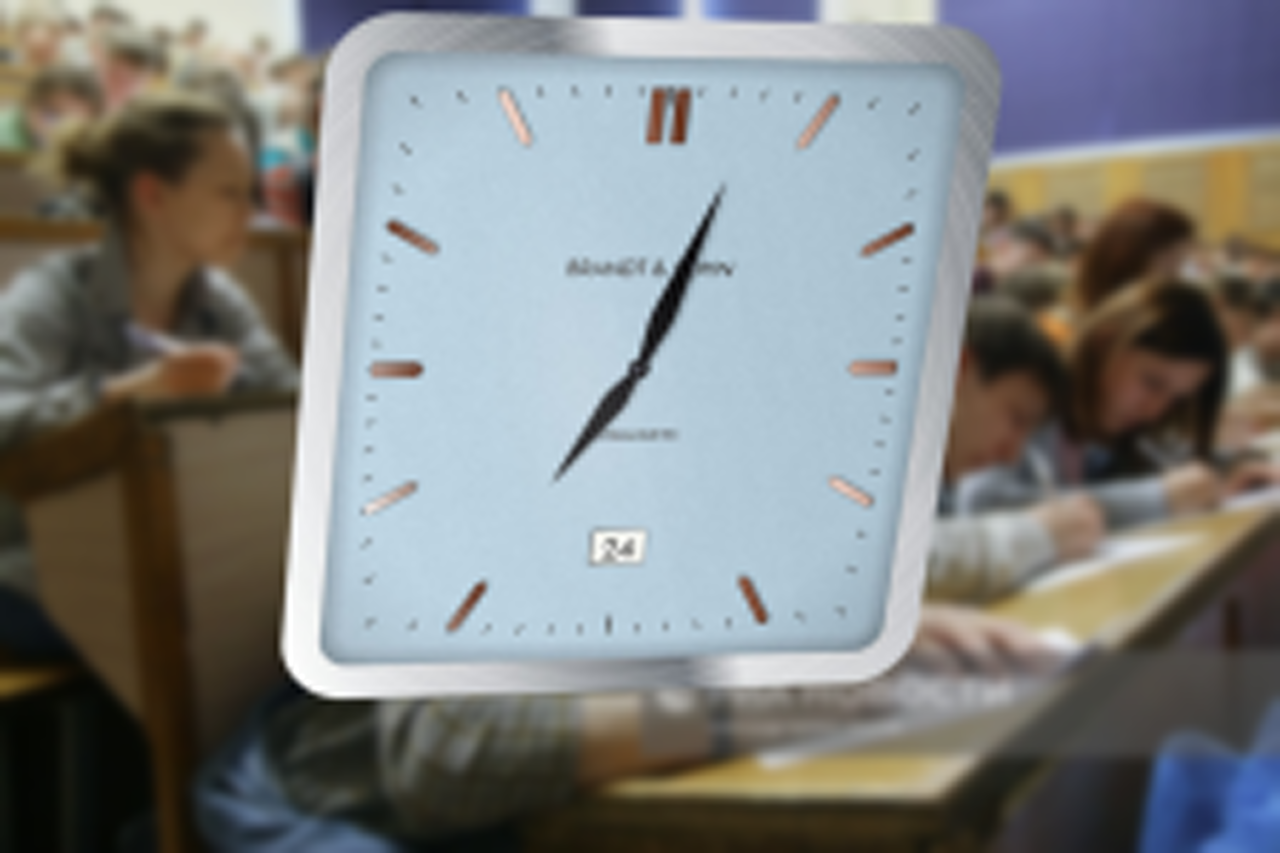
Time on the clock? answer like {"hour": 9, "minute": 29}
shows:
{"hour": 7, "minute": 3}
